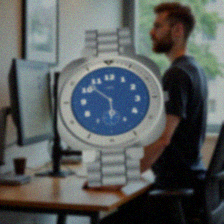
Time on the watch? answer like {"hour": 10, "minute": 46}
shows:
{"hour": 5, "minute": 52}
